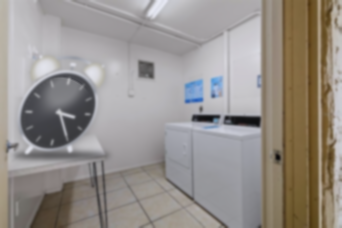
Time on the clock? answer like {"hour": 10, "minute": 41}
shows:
{"hour": 3, "minute": 25}
